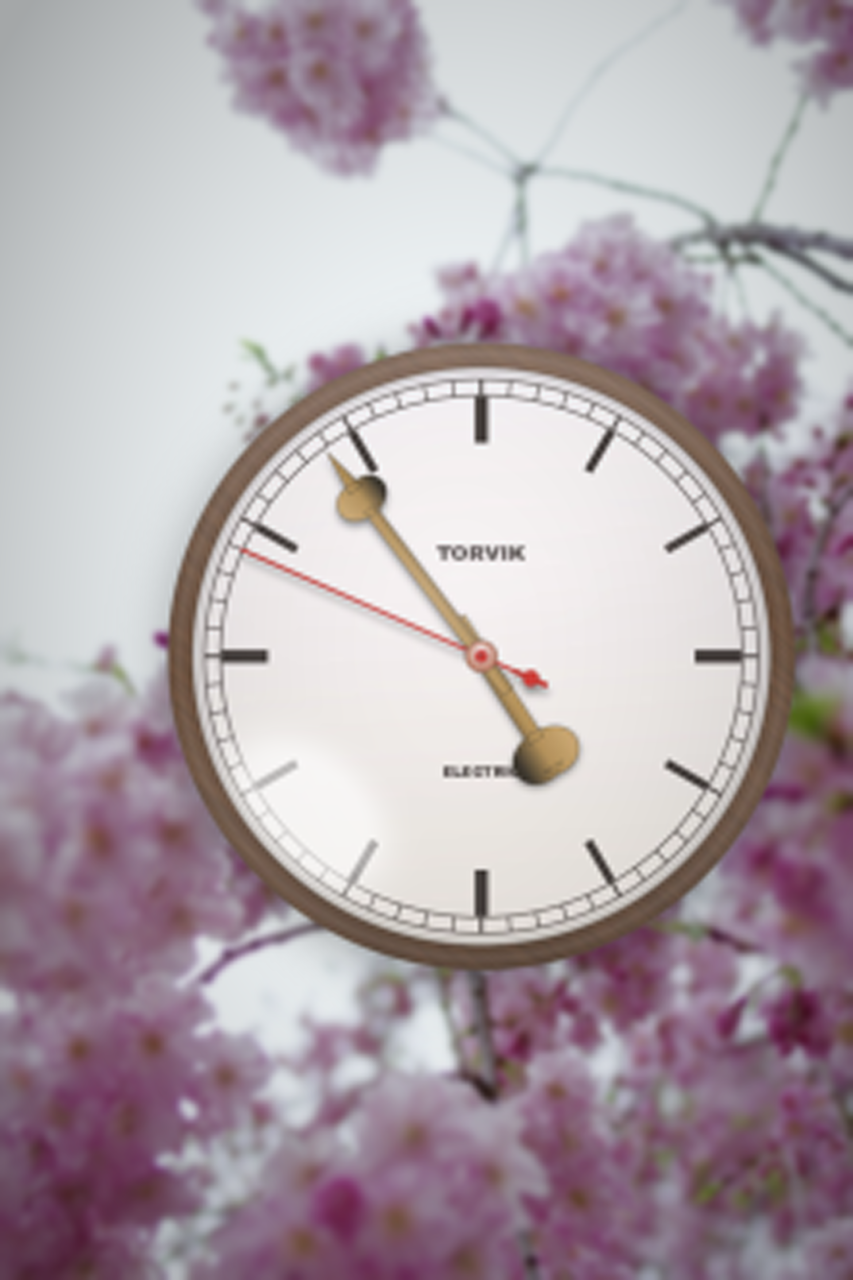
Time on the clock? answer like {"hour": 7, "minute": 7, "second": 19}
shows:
{"hour": 4, "minute": 53, "second": 49}
